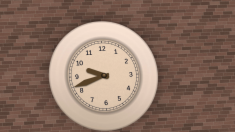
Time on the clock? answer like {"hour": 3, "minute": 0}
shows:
{"hour": 9, "minute": 42}
